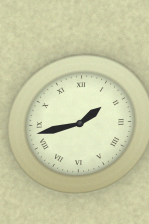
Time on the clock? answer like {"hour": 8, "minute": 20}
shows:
{"hour": 1, "minute": 43}
